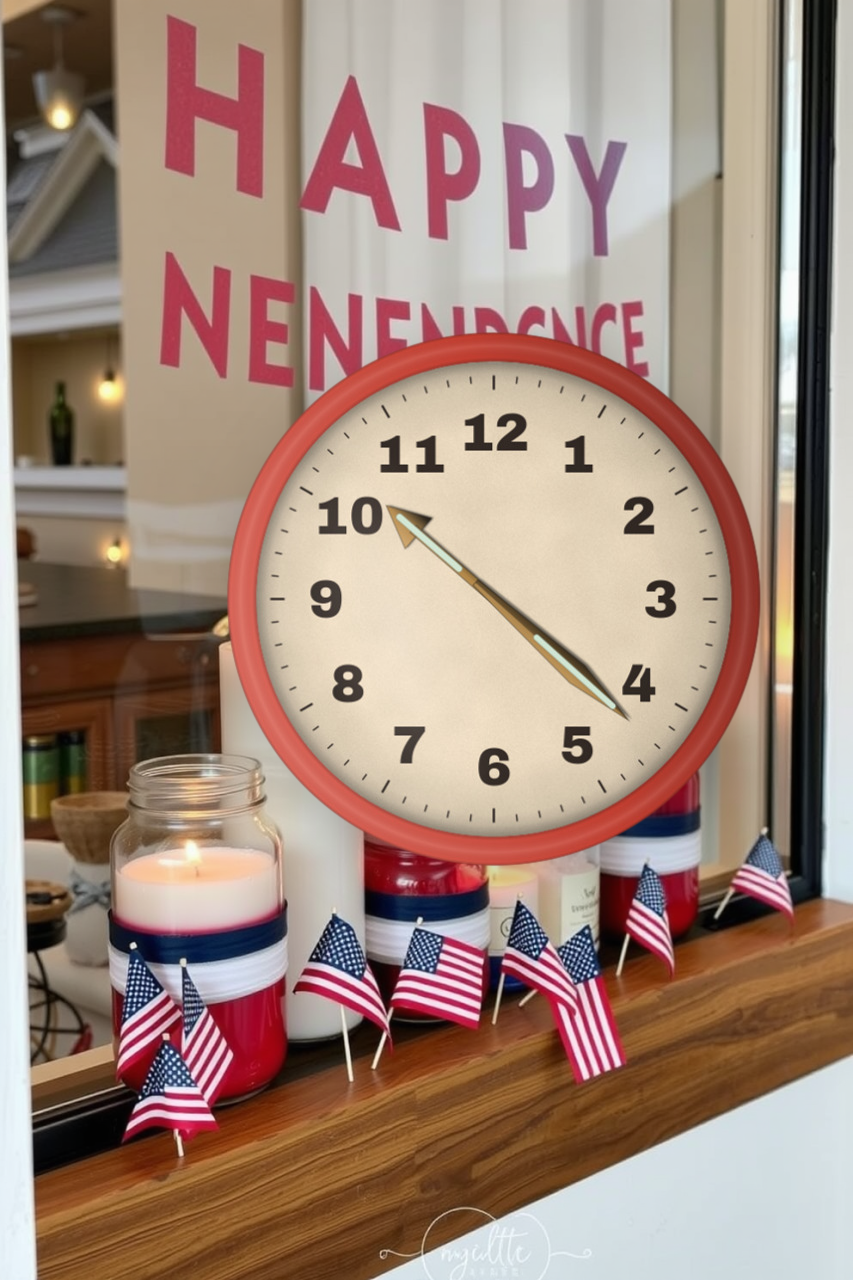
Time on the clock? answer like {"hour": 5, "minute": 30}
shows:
{"hour": 10, "minute": 22}
